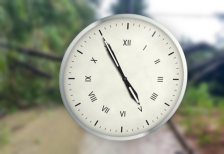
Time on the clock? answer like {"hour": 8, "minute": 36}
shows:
{"hour": 4, "minute": 55}
